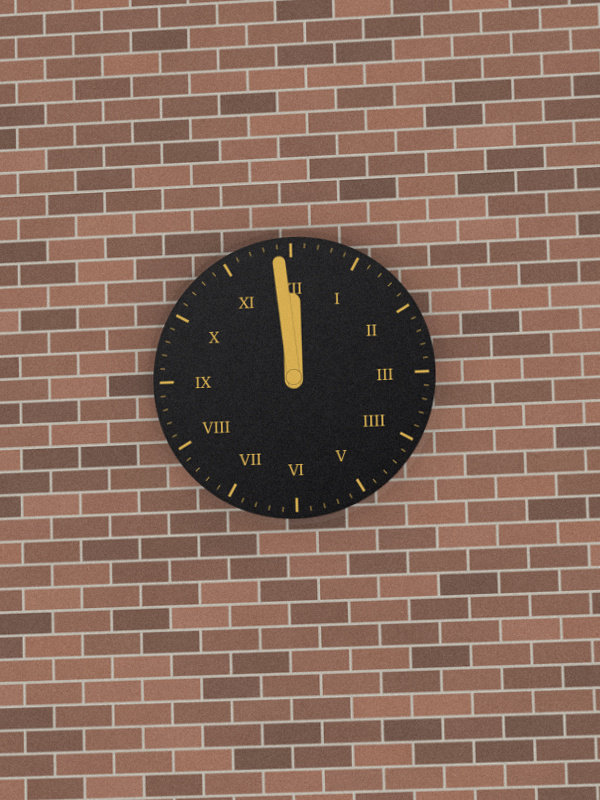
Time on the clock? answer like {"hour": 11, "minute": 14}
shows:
{"hour": 11, "minute": 59}
